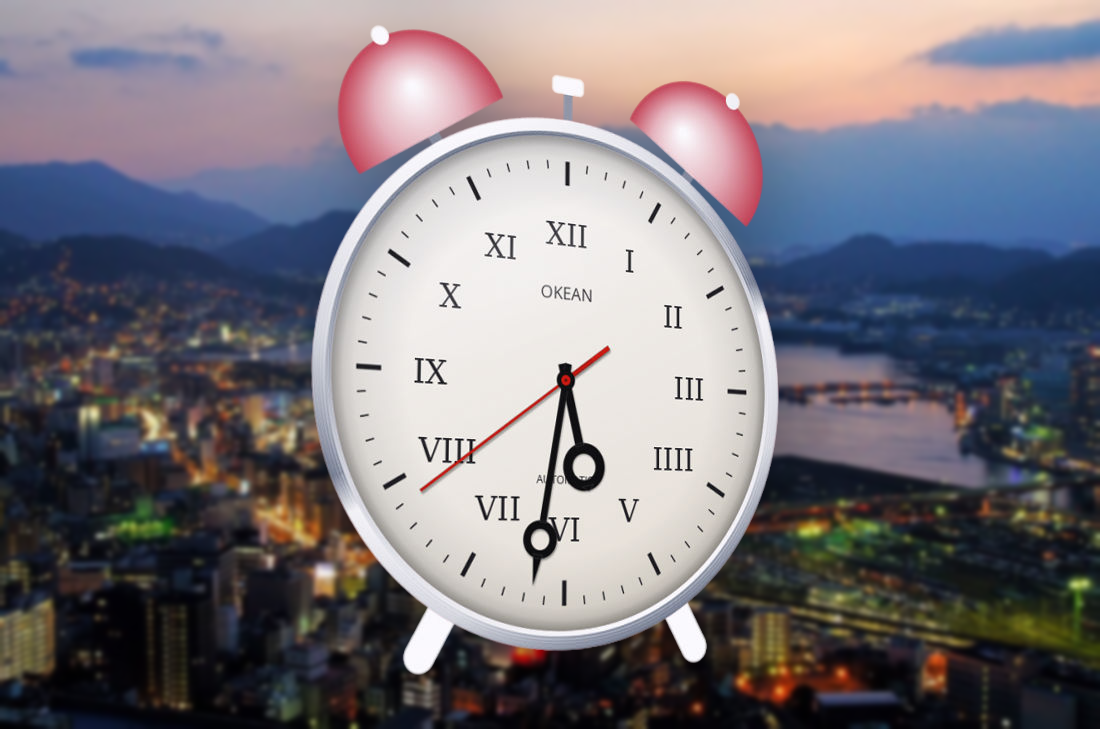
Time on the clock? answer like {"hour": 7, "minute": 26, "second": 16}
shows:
{"hour": 5, "minute": 31, "second": 39}
